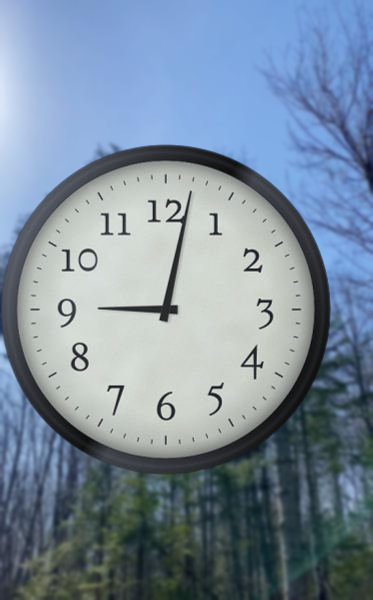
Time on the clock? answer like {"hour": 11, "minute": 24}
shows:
{"hour": 9, "minute": 2}
